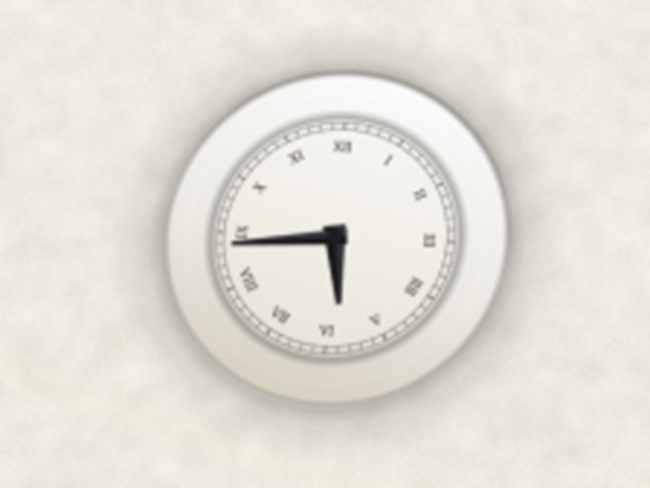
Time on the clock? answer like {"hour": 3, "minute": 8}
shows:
{"hour": 5, "minute": 44}
